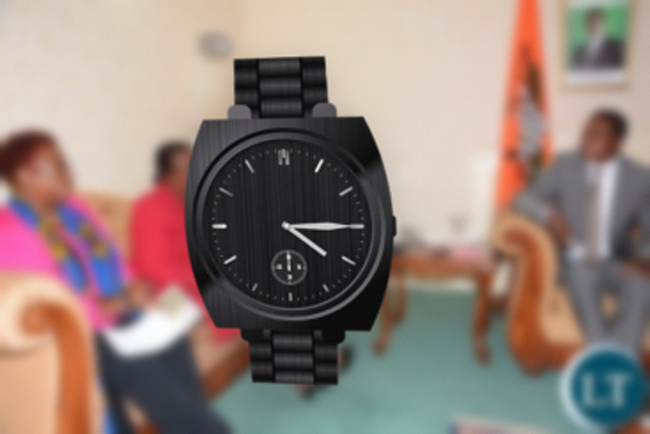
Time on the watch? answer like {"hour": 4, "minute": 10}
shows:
{"hour": 4, "minute": 15}
